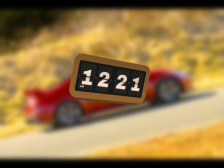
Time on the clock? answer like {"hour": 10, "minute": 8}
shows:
{"hour": 12, "minute": 21}
